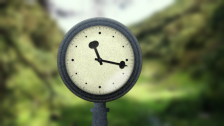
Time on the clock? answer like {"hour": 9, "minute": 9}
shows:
{"hour": 11, "minute": 17}
